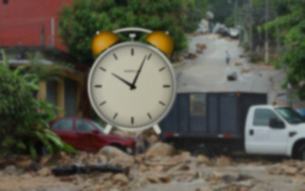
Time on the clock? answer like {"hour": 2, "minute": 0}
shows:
{"hour": 10, "minute": 4}
